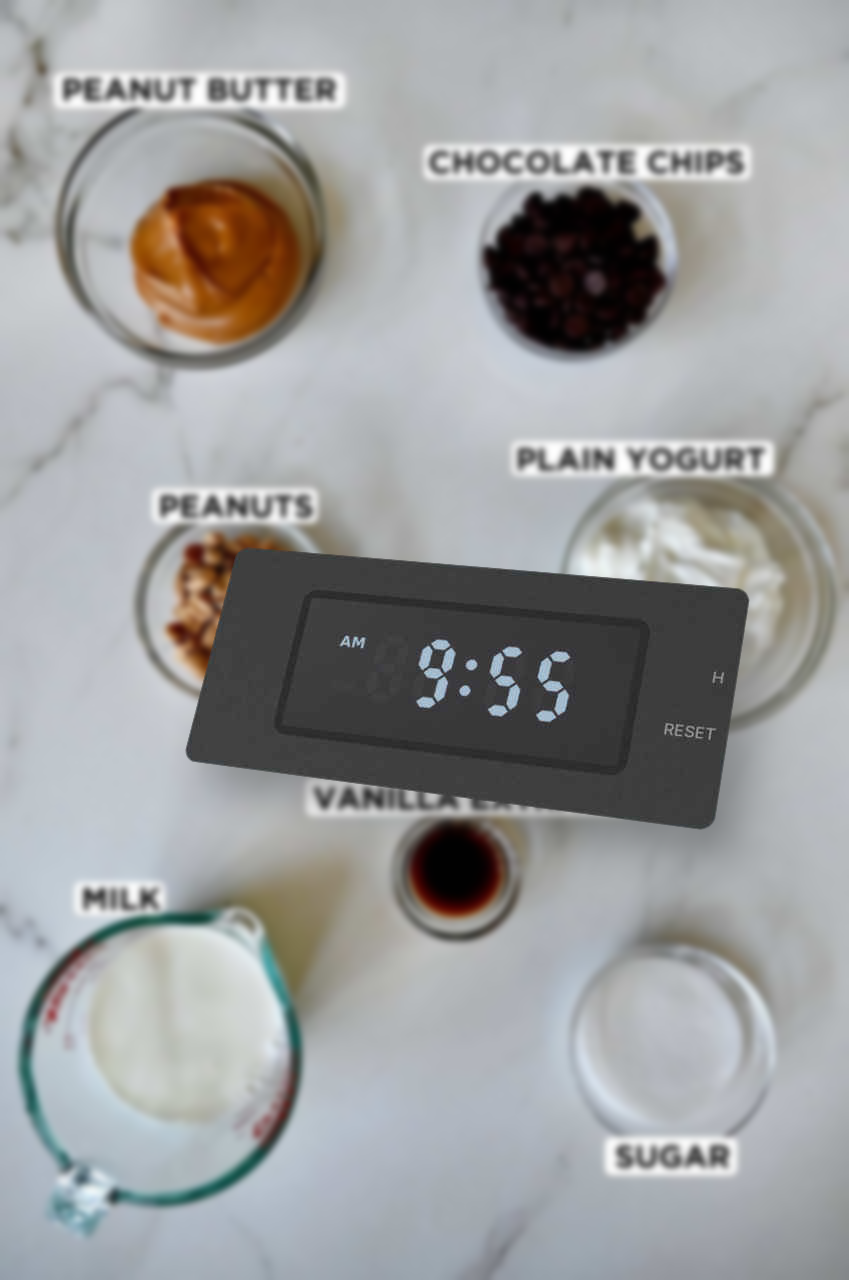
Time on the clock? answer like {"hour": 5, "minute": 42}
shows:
{"hour": 9, "minute": 55}
